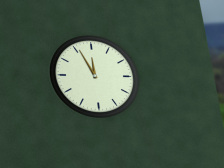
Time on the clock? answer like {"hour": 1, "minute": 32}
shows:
{"hour": 11, "minute": 56}
